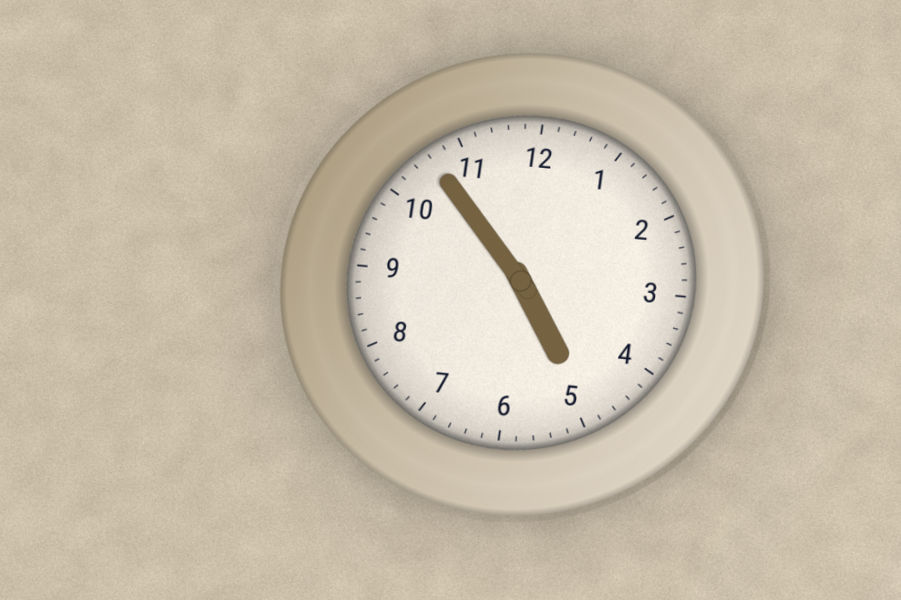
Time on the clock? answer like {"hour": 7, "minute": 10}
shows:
{"hour": 4, "minute": 53}
